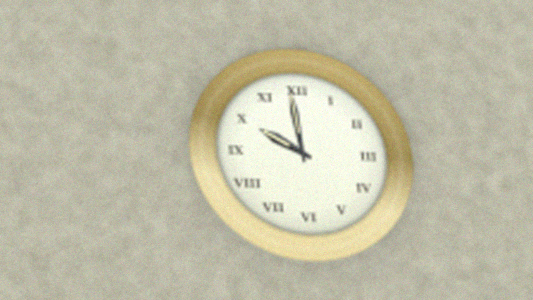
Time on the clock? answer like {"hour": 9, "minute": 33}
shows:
{"hour": 9, "minute": 59}
